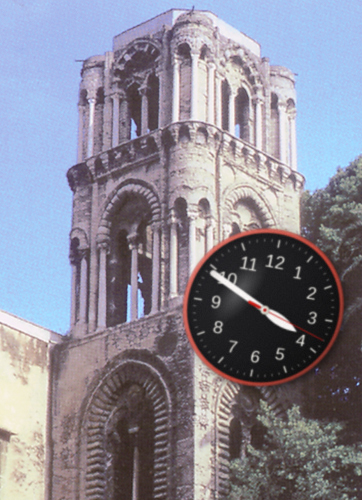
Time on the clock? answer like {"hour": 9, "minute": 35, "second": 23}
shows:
{"hour": 3, "minute": 49, "second": 18}
